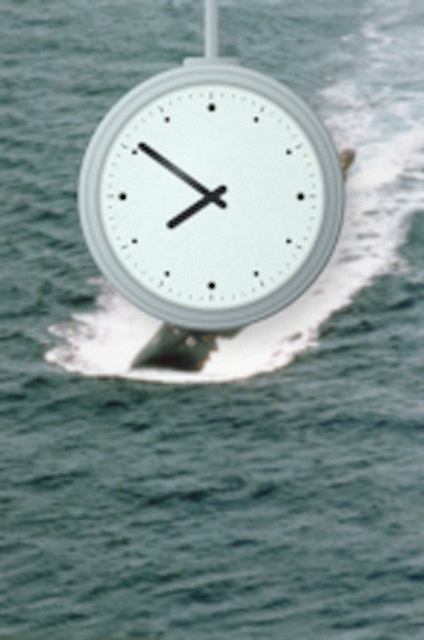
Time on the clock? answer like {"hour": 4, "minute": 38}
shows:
{"hour": 7, "minute": 51}
